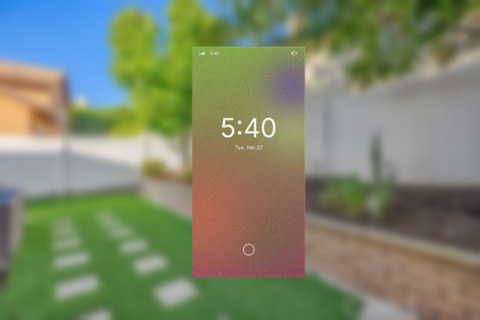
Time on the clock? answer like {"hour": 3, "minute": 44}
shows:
{"hour": 5, "minute": 40}
